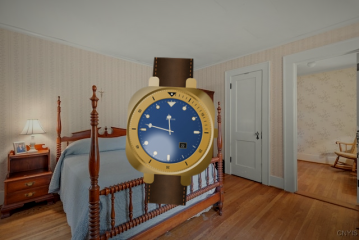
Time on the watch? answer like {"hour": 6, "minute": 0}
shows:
{"hour": 11, "minute": 47}
